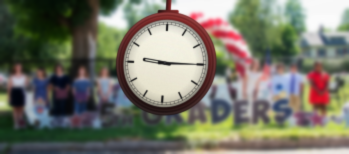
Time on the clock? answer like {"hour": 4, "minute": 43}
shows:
{"hour": 9, "minute": 15}
